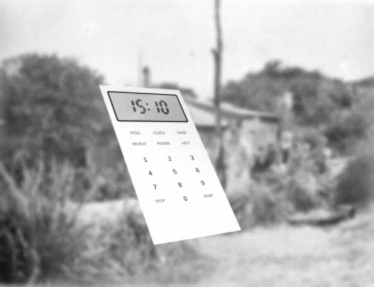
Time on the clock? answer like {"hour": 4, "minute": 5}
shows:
{"hour": 15, "minute": 10}
